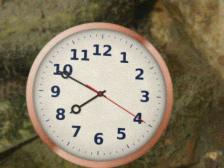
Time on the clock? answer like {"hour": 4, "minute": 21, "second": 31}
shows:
{"hour": 7, "minute": 49, "second": 20}
